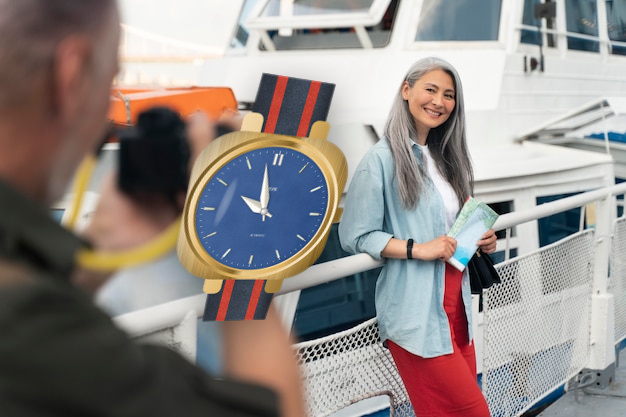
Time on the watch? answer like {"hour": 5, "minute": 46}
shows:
{"hour": 9, "minute": 58}
